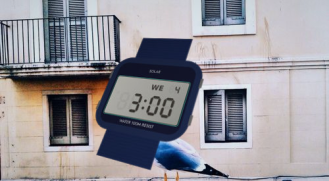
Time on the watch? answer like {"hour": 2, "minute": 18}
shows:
{"hour": 3, "minute": 0}
